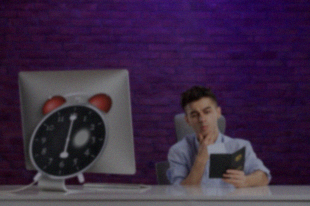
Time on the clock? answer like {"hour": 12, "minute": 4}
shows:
{"hour": 6, "minute": 0}
